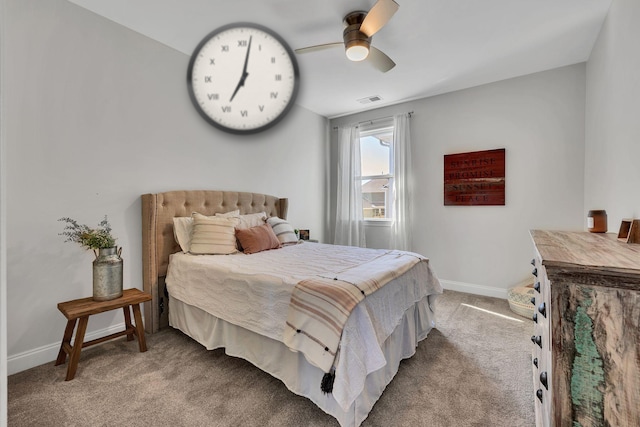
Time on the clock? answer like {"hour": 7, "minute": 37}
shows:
{"hour": 7, "minute": 2}
